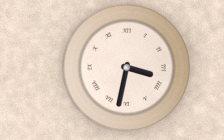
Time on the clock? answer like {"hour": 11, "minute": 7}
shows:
{"hour": 3, "minute": 32}
